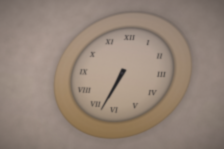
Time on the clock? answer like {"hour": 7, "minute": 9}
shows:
{"hour": 6, "minute": 33}
